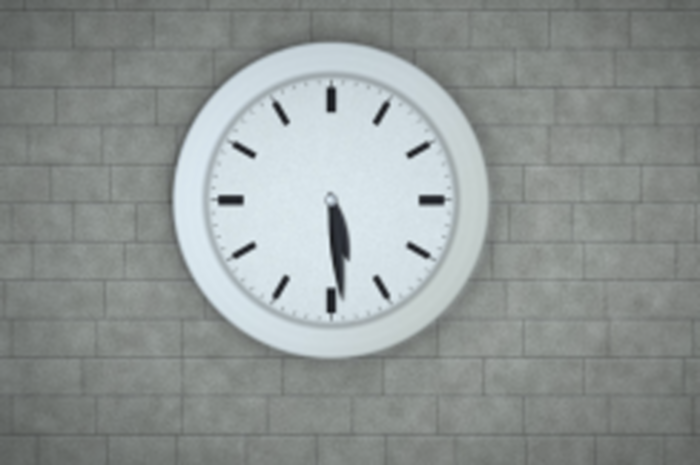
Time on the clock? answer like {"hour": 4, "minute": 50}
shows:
{"hour": 5, "minute": 29}
